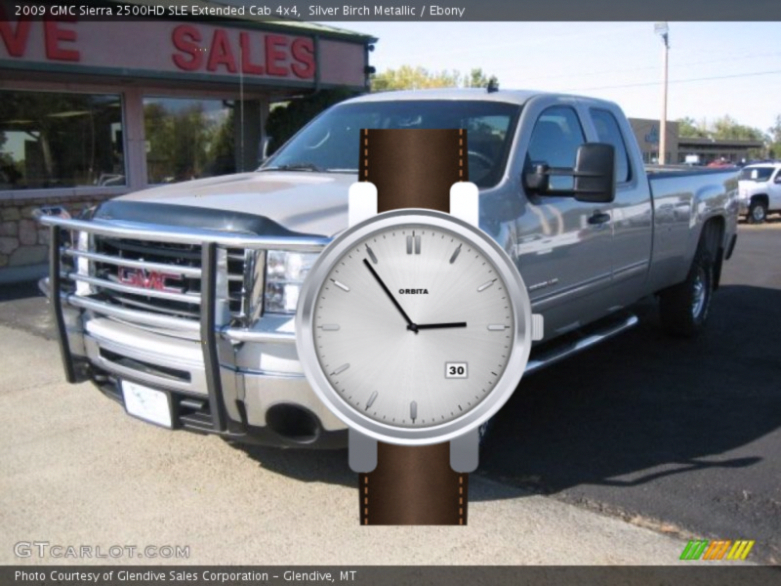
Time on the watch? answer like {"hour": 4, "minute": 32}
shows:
{"hour": 2, "minute": 54}
